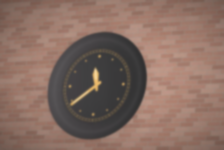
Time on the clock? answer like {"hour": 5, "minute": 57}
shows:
{"hour": 11, "minute": 39}
